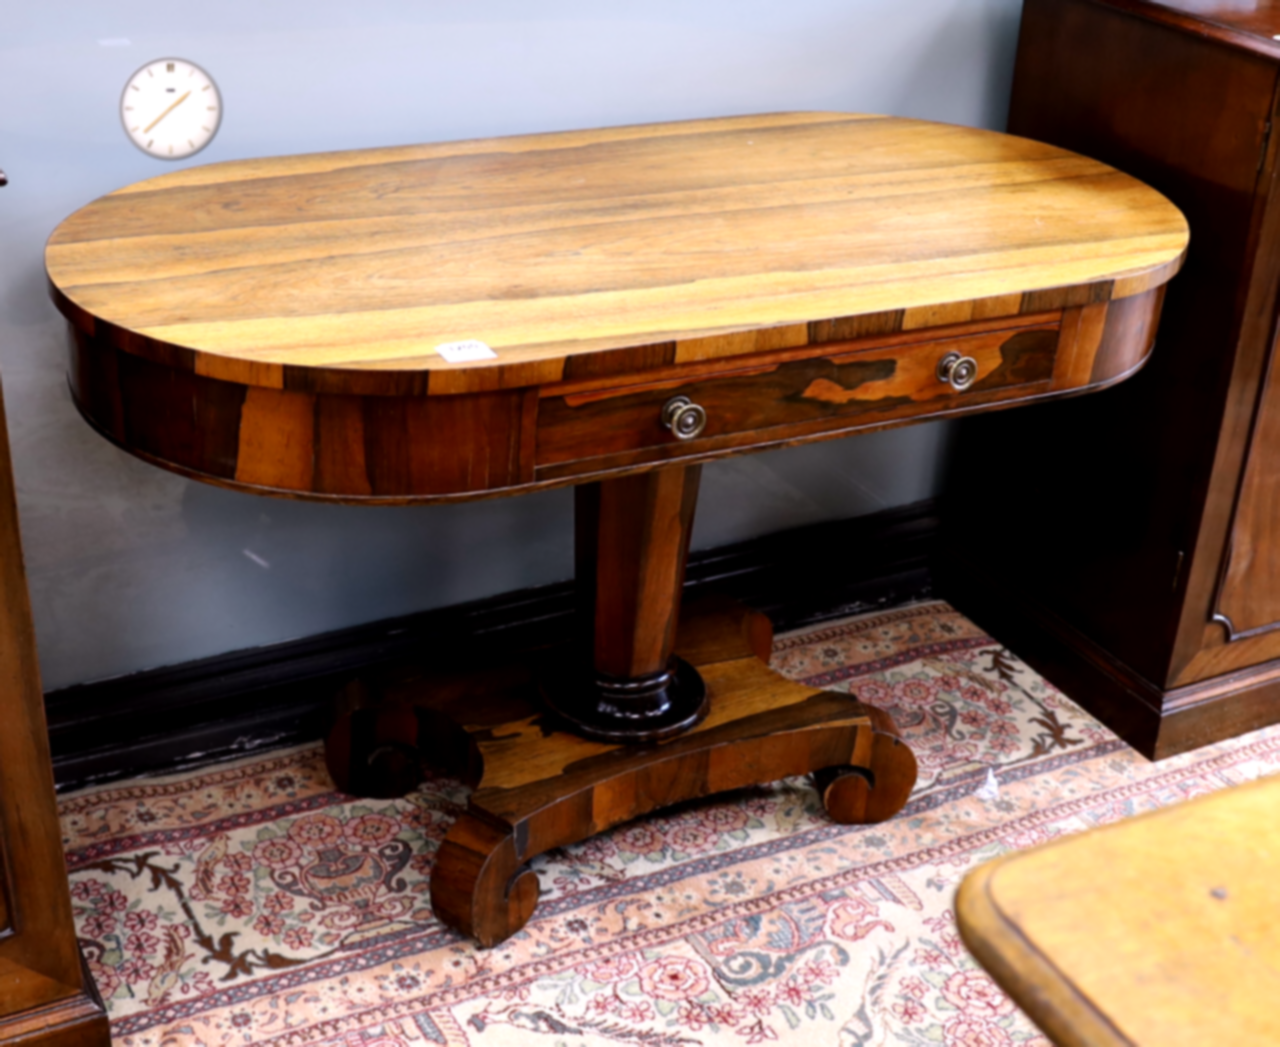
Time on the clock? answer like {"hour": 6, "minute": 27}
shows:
{"hour": 1, "minute": 38}
